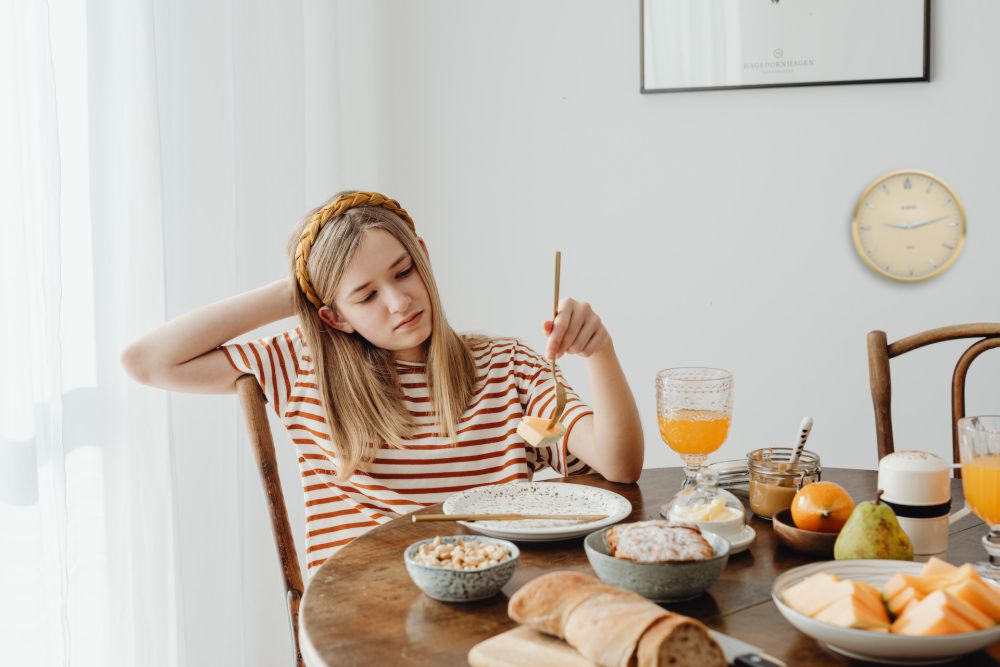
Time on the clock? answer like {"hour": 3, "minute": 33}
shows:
{"hour": 9, "minute": 13}
